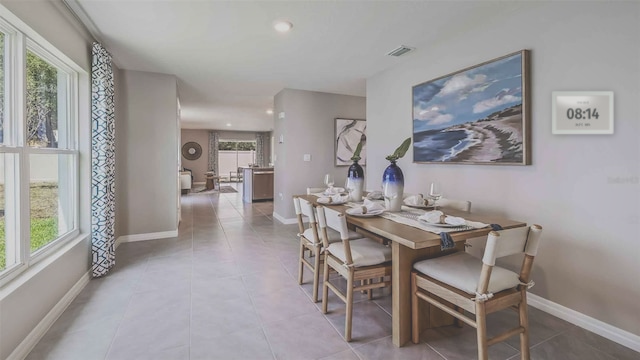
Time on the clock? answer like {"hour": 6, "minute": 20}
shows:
{"hour": 8, "minute": 14}
